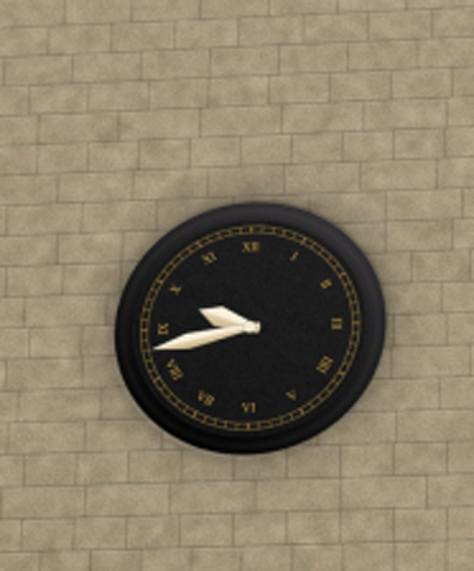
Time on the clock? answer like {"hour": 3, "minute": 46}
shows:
{"hour": 9, "minute": 43}
